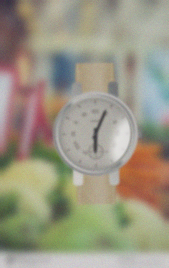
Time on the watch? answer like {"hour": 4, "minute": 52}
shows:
{"hour": 6, "minute": 4}
